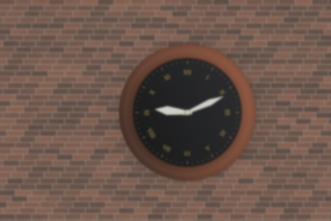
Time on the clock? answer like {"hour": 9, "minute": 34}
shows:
{"hour": 9, "minute": 11}
